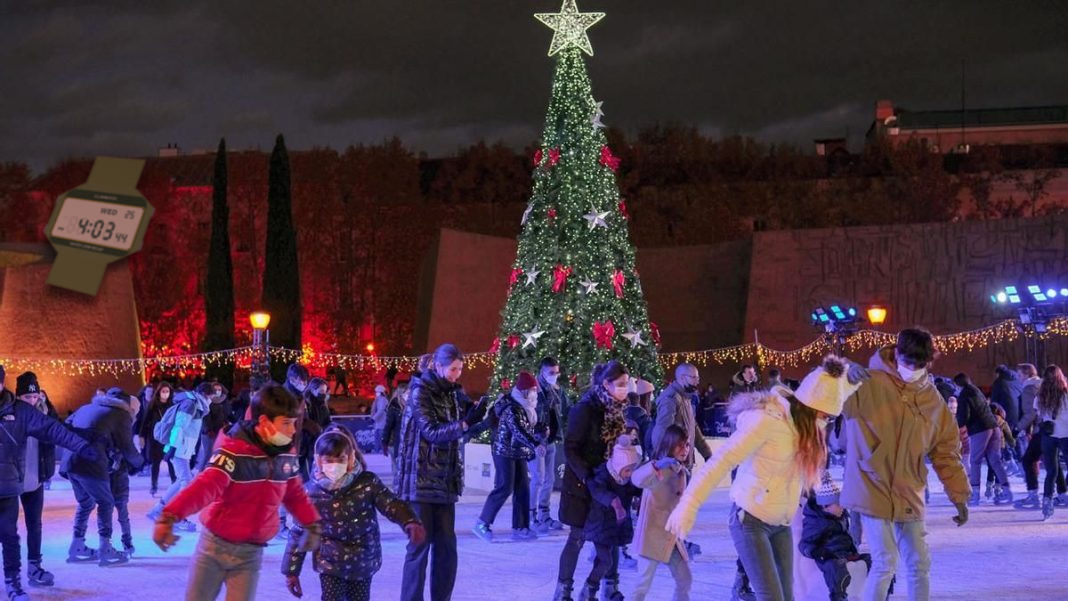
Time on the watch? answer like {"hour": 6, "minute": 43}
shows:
{"hour": 4, "minute": 3}
